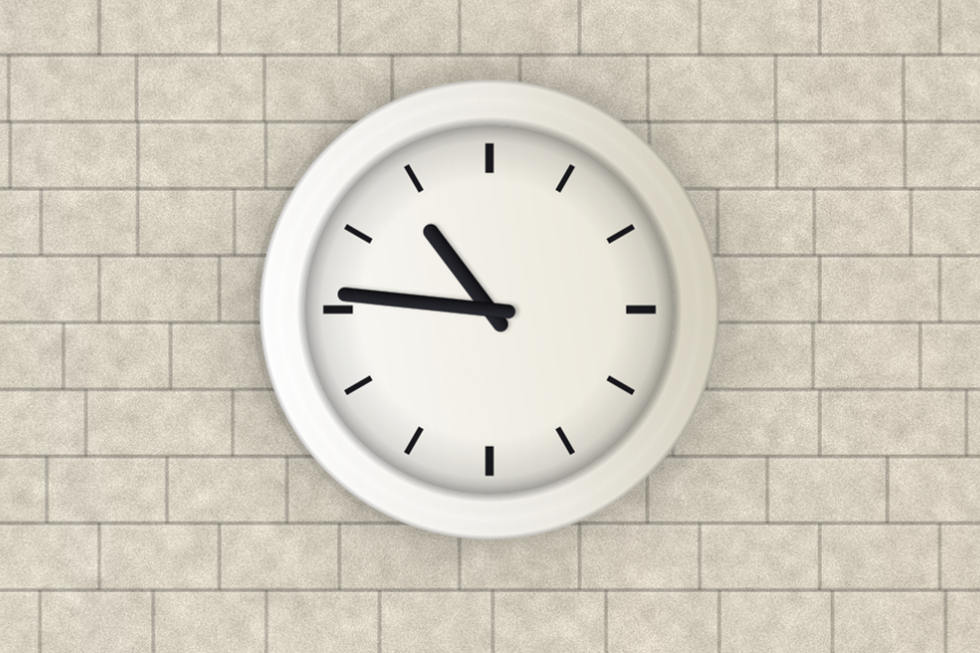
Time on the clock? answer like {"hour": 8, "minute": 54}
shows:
{"hour": 10, "minute": 46}
